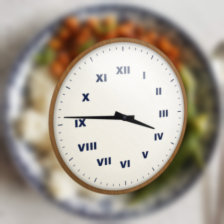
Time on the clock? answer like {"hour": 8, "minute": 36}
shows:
{"hour": 3, "minute": 46}
